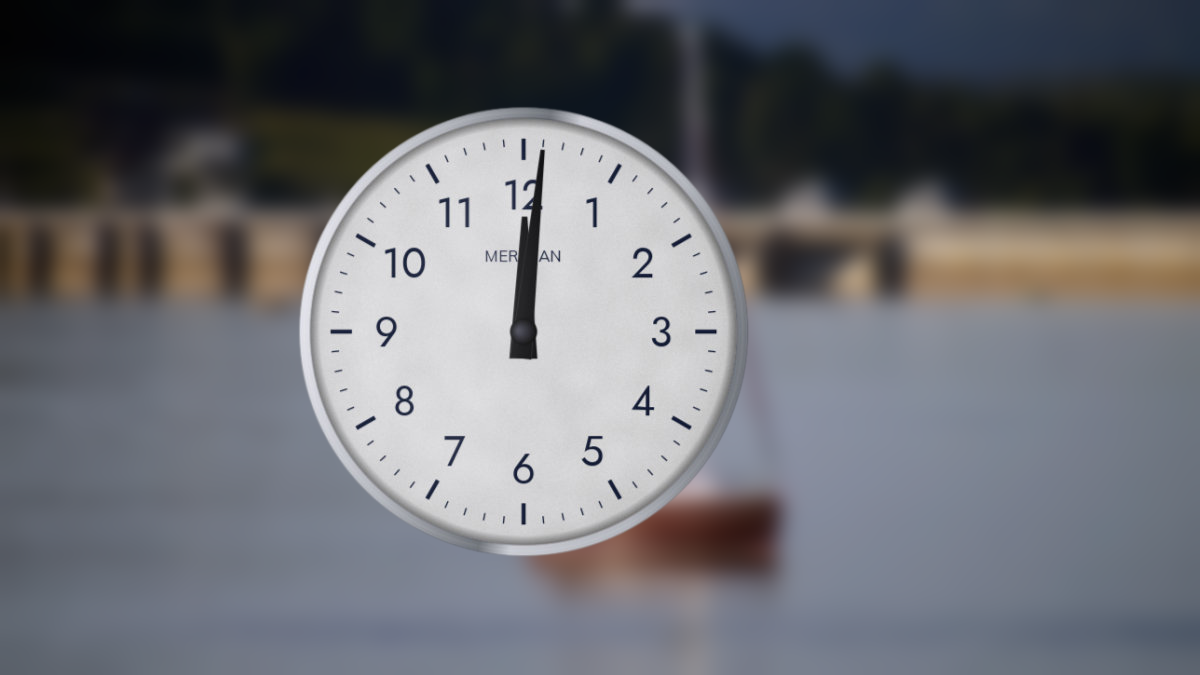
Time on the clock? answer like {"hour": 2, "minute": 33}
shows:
{"hour": 12, "minute": 1}
